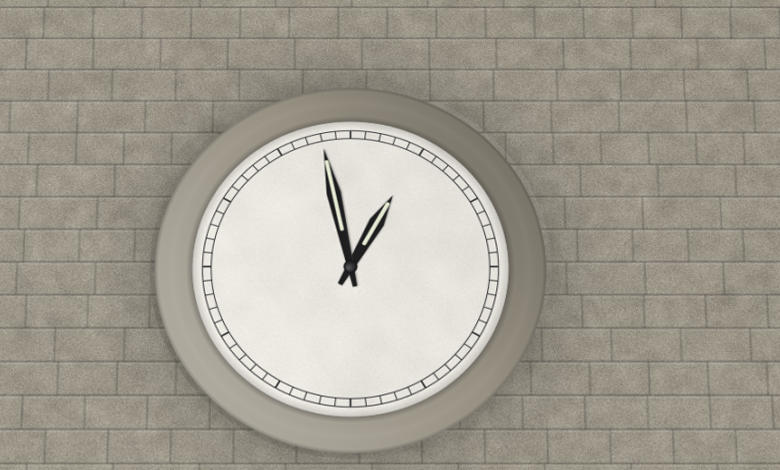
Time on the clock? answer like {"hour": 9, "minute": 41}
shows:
{"hour": 12, "minute": 58}
